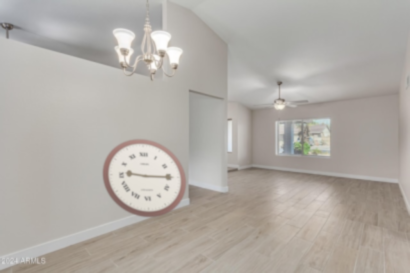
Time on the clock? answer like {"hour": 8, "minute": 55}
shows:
{"hour": 9, "minute": 15}
